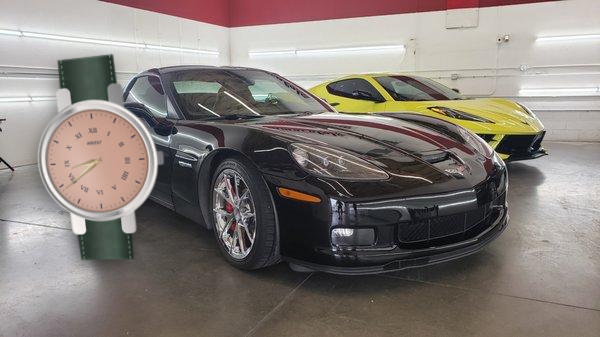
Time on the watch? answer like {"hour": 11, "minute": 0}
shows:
{"hour": 8, "minute": 39}
